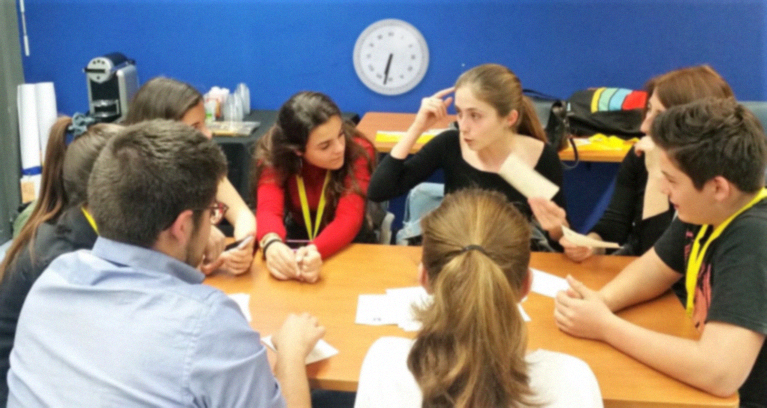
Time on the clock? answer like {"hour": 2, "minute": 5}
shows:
{"hour": 6, "minute": 32}
